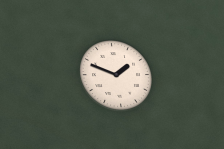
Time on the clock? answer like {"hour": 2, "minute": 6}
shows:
{"hour": 1, "minute": 49}
